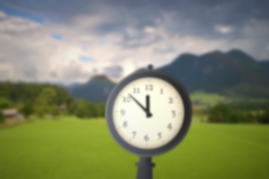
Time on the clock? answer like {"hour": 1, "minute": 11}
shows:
{"hour": 11, "minute": 52}
